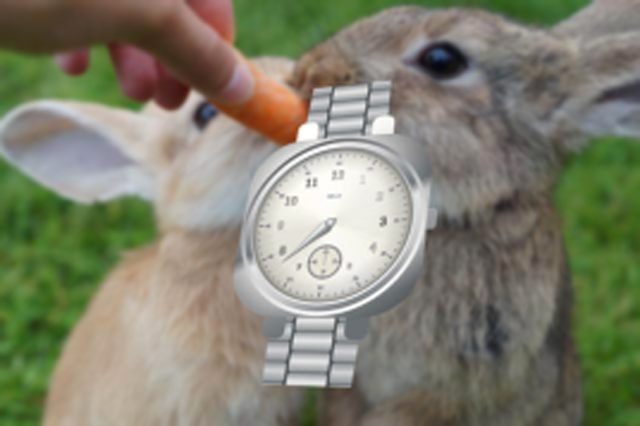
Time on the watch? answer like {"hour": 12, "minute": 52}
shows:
{"hour": 7, "minute": 38}
